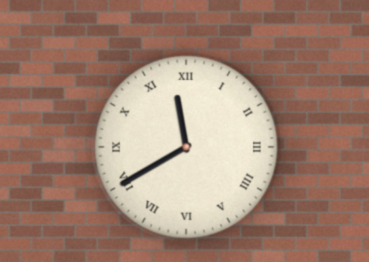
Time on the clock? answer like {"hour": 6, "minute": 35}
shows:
{"hour": 11, "minute": 40}
